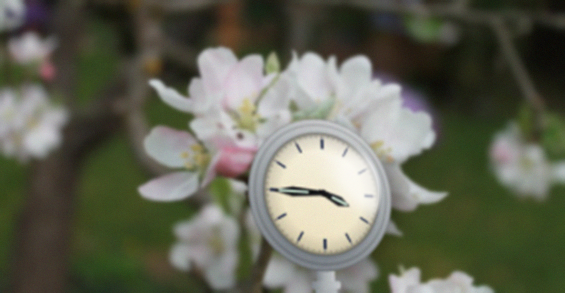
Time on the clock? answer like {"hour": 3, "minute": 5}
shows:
{"hour": 3, "minute": 45}
